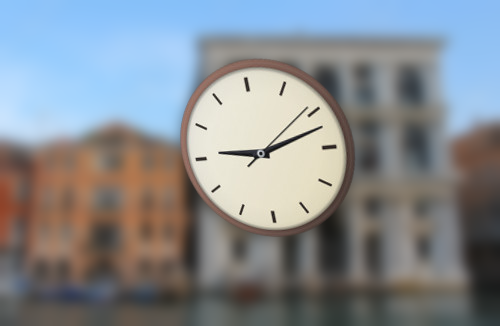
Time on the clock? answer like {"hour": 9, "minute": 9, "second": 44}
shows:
{"hour": 9, "minute": 12, "second": 9}
